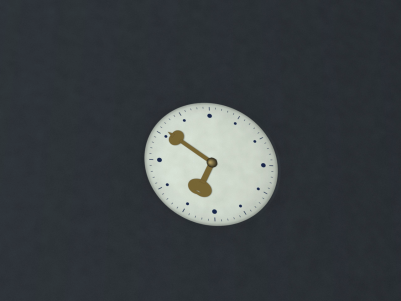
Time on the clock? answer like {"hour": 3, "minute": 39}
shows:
{"hour": 6, "minute": 51}
